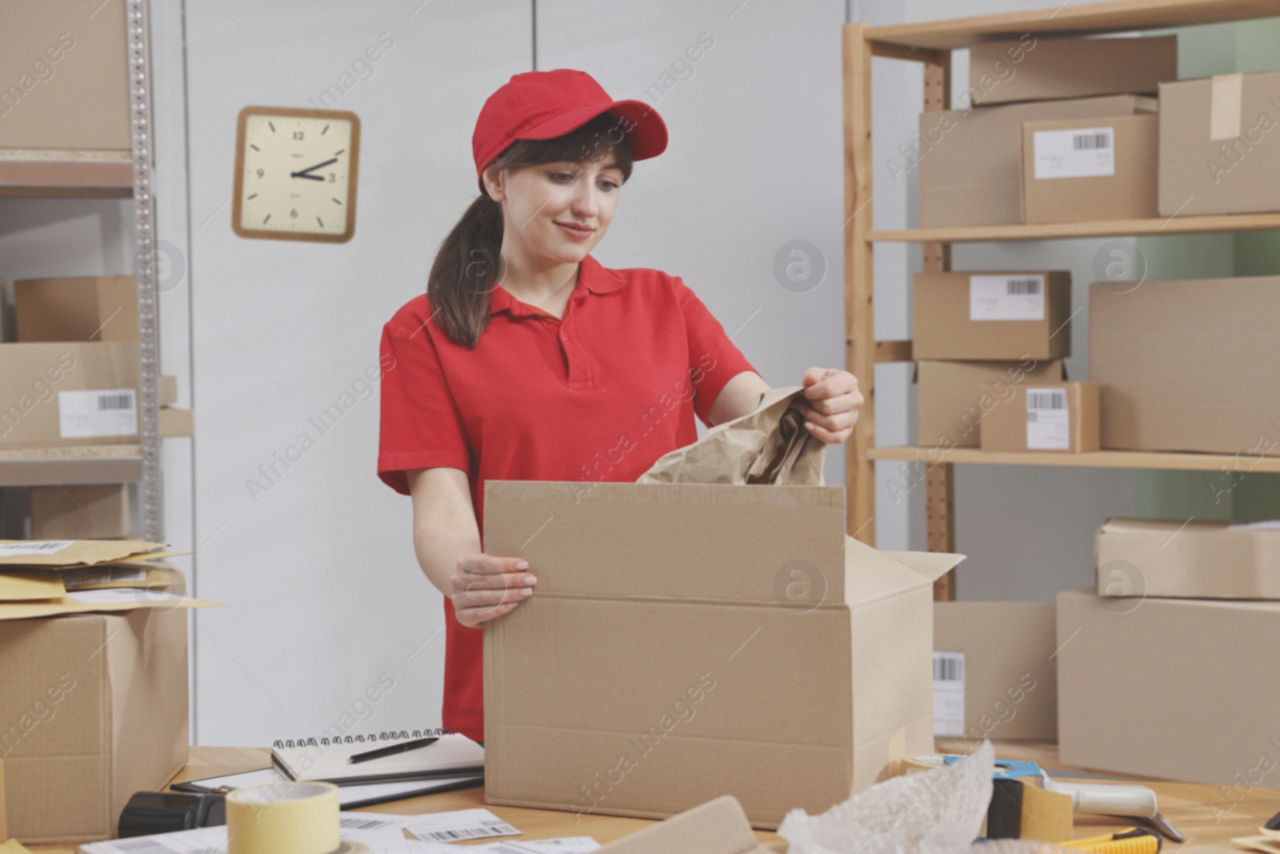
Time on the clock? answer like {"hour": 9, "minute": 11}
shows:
{"hour": 3, "minute": 11}
